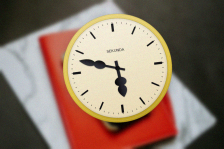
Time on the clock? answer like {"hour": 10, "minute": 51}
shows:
{"hour": 5, "minute": 48}
